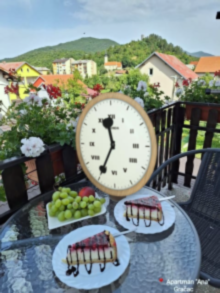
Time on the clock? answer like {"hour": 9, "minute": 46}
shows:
{"hour": 11, "minute": 35}
